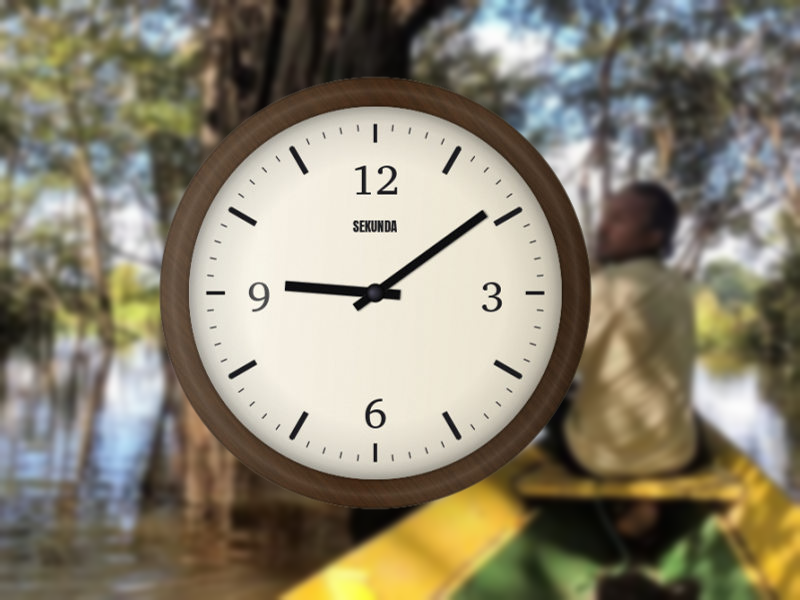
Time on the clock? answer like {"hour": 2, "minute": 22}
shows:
{"hour": 9, "minute": 9}
